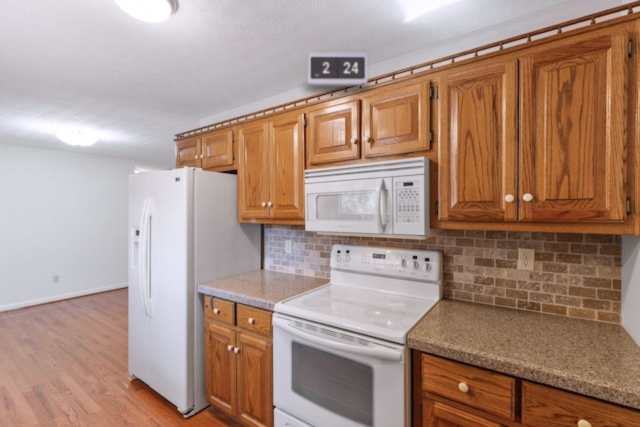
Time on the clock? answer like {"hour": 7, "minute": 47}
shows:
{"hour": 2, "minute": 24}
